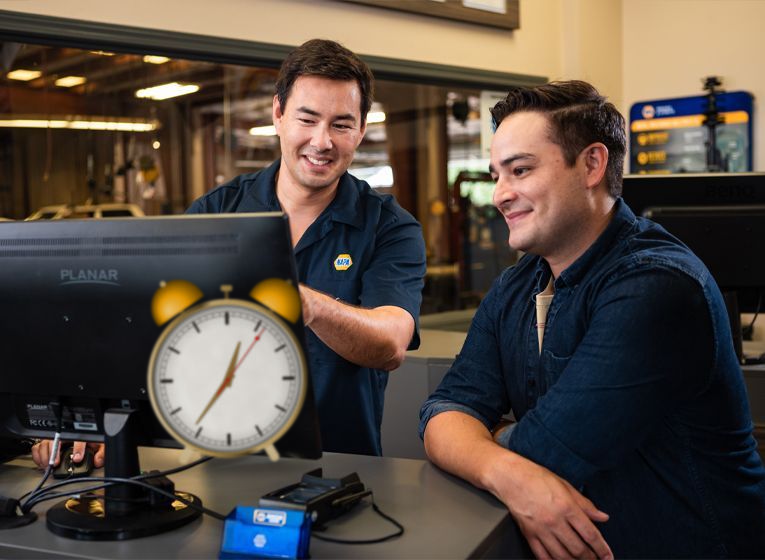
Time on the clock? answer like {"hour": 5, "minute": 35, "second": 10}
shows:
{"hour": 12, "minute": 36, "second": 6}
